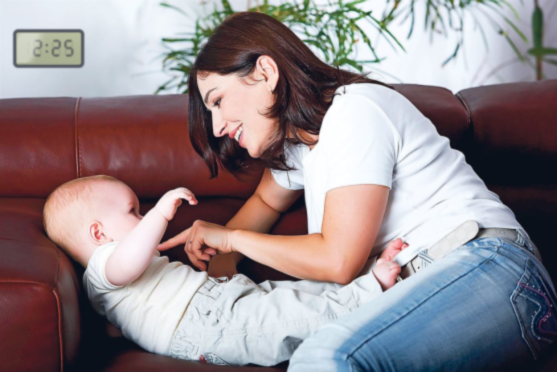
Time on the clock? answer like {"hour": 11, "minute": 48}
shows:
{"hour": 2, "minute": 25}
